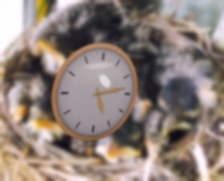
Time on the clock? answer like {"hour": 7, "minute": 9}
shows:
{"hour": 5, "minute": 13}
